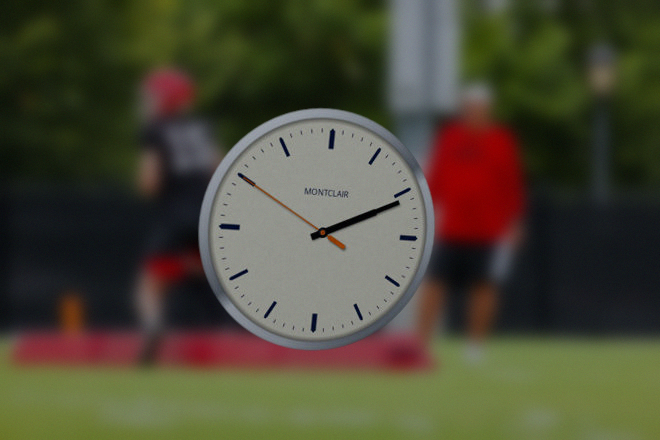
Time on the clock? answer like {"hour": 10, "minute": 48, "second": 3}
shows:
{"hour": 2, "minute": 10, "second": 50}
